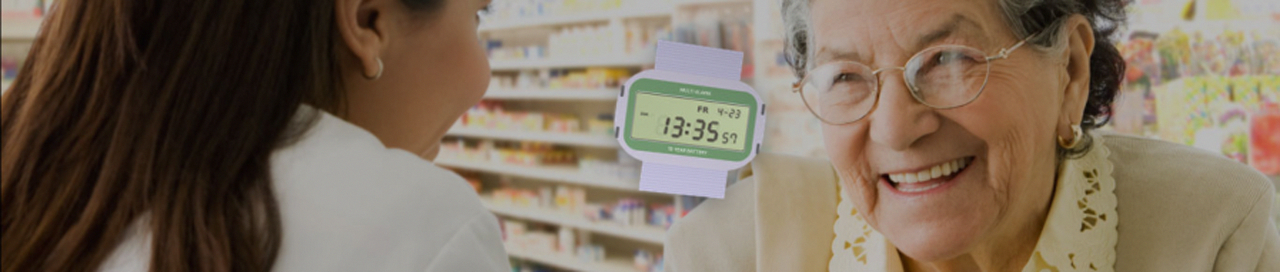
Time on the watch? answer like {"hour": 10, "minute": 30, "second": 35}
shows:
{"hour": 13, "minute": 35, "second": 57}
